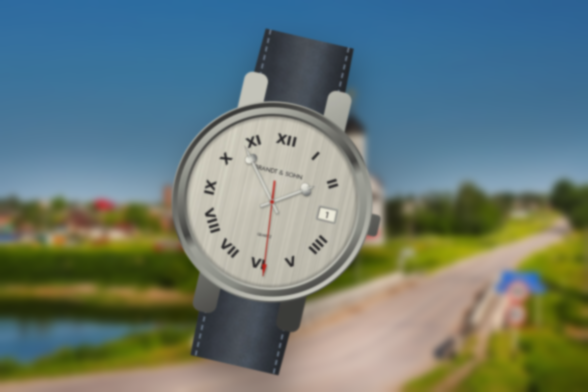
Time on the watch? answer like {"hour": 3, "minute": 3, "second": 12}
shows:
{"hour": 1, "minute": 53, "second": 29}
